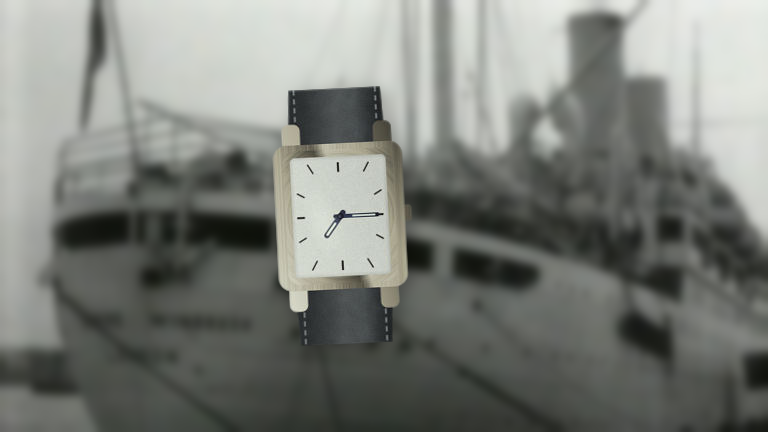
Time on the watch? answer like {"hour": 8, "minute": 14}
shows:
{"hour": 7, "minute": 15}
